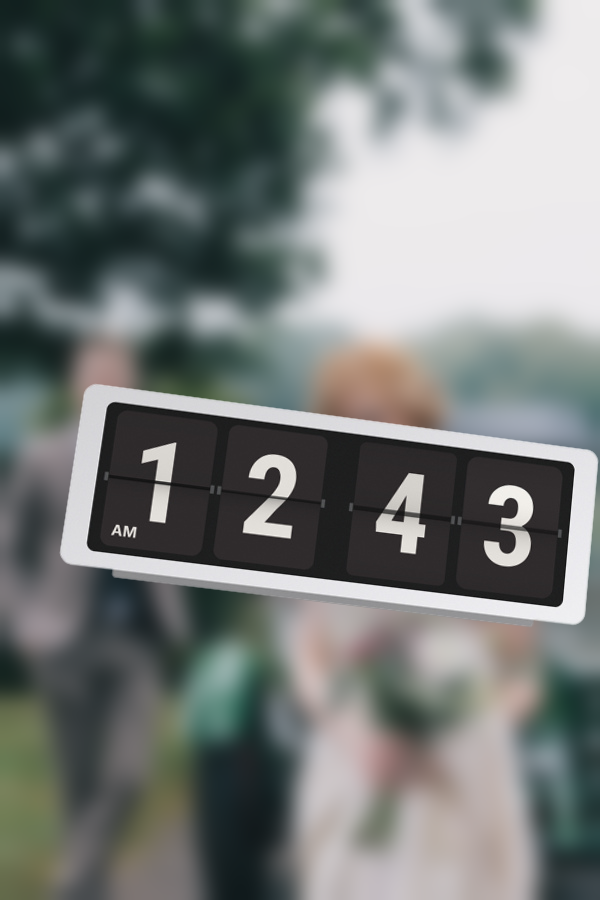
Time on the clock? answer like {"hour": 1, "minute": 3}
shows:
{"hour": 12, "minute": 43}
